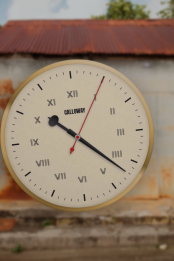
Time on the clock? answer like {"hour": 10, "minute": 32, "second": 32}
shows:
{"hour": 10, "minute": 22, "second": 5}
